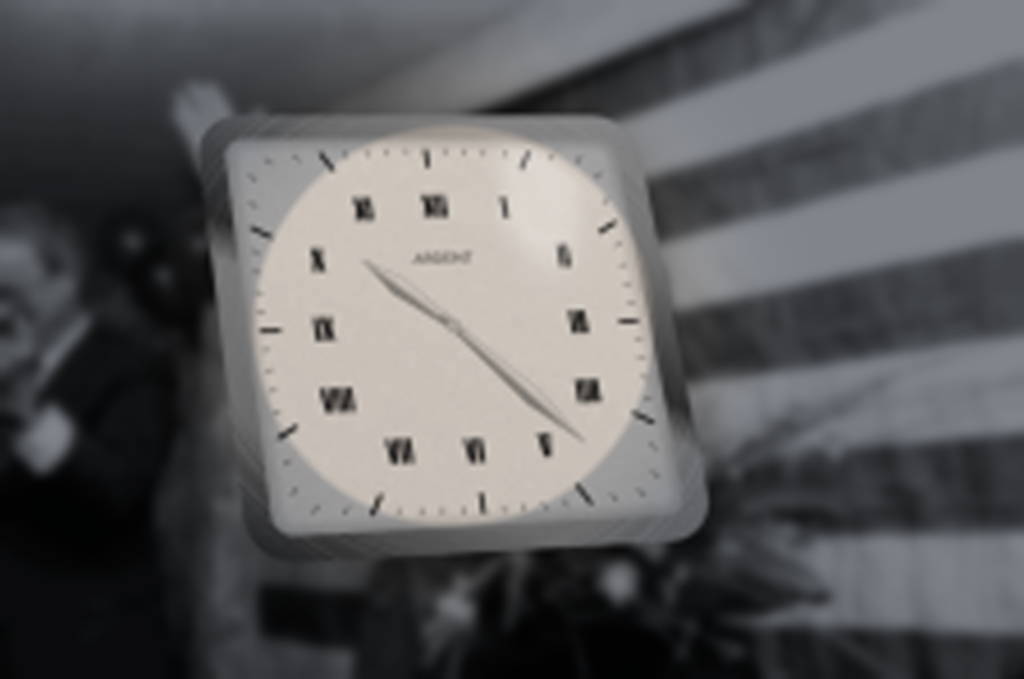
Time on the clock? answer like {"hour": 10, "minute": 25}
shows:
{"hour": 10, "minute": 23}
